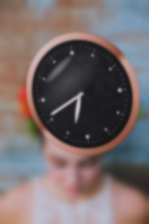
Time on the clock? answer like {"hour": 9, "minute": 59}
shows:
{"hour": 6, "minute": 41}
